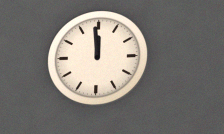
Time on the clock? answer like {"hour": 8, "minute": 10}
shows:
{"hour": 11, "minute": 59}
